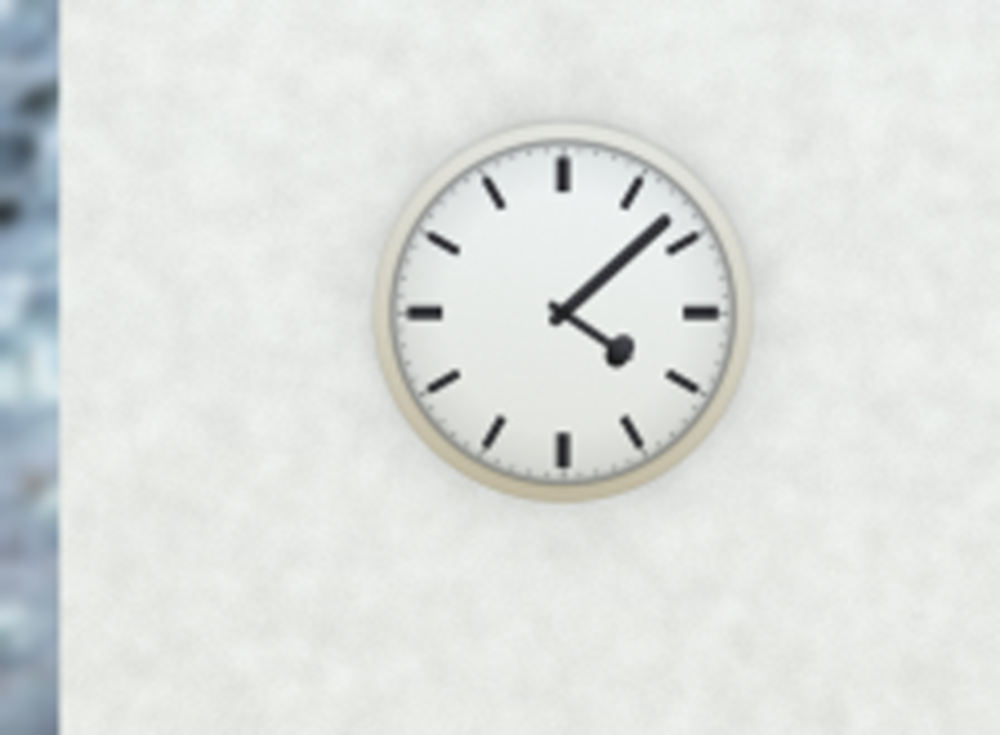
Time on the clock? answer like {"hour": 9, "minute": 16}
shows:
{"hour": 4, "minute": 8}
